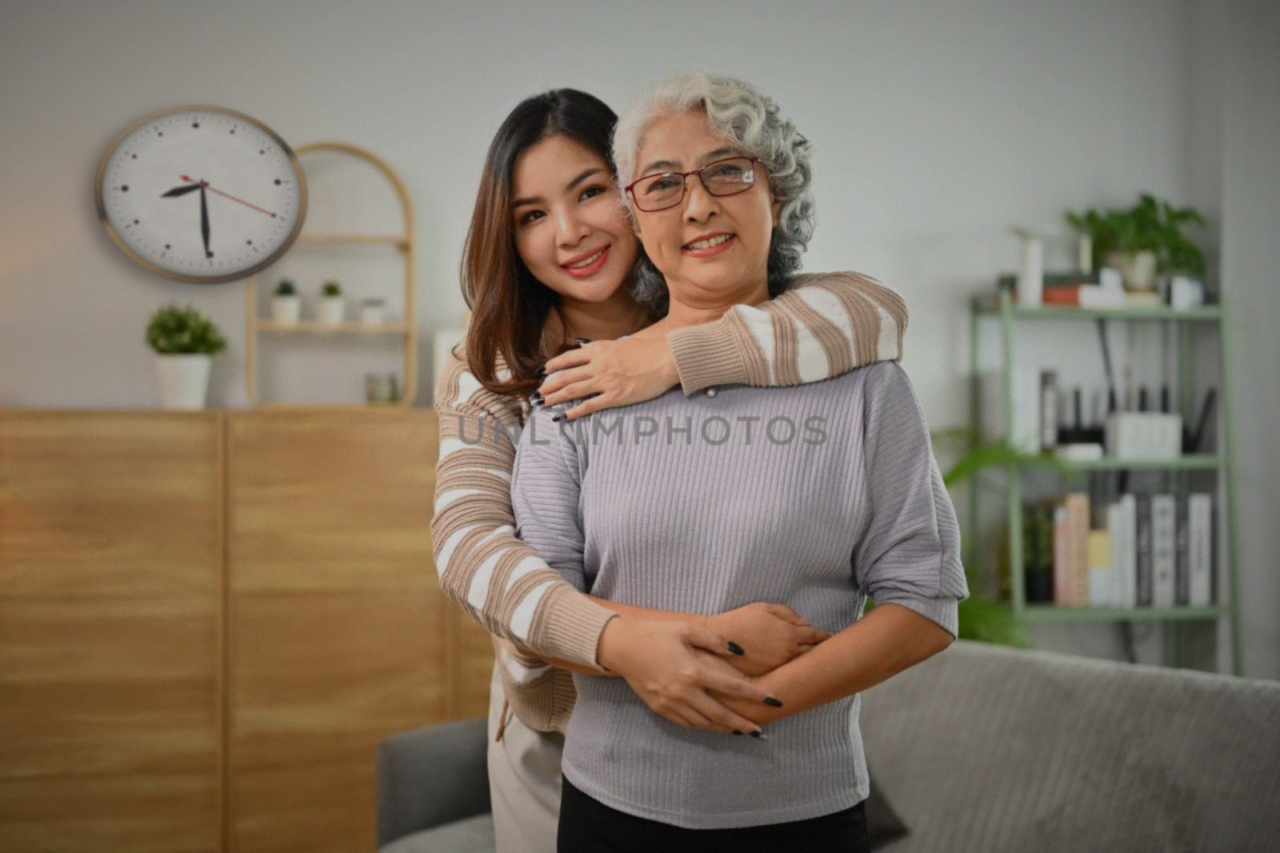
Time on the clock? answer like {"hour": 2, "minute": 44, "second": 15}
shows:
{"hour": 8, "minute": 30, "second": 20}
